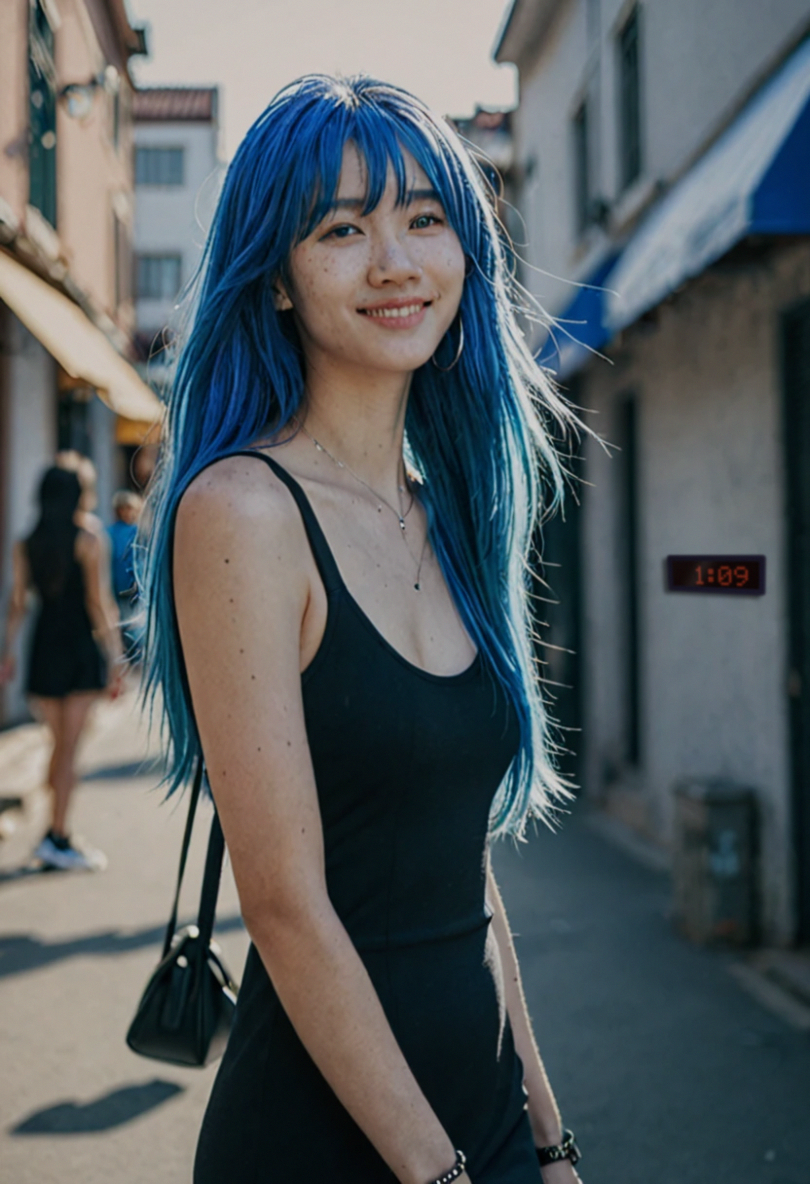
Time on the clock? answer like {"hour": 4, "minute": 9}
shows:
{"hour": 1, "minute": 9}
